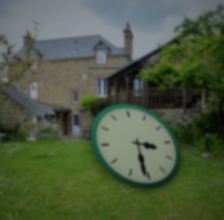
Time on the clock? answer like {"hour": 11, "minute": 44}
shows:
{"hour": 3, "minute": 31}
